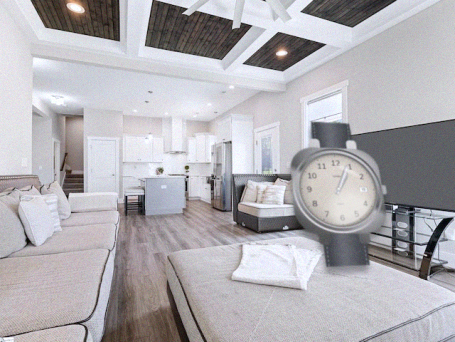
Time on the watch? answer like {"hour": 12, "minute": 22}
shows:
{"hour": 1, "minute": 4}
